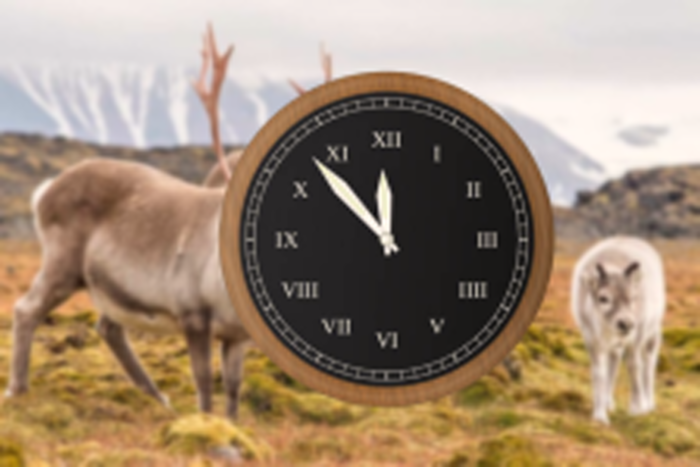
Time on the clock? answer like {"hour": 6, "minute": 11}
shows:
{"hour": 11, "minute": 53}
